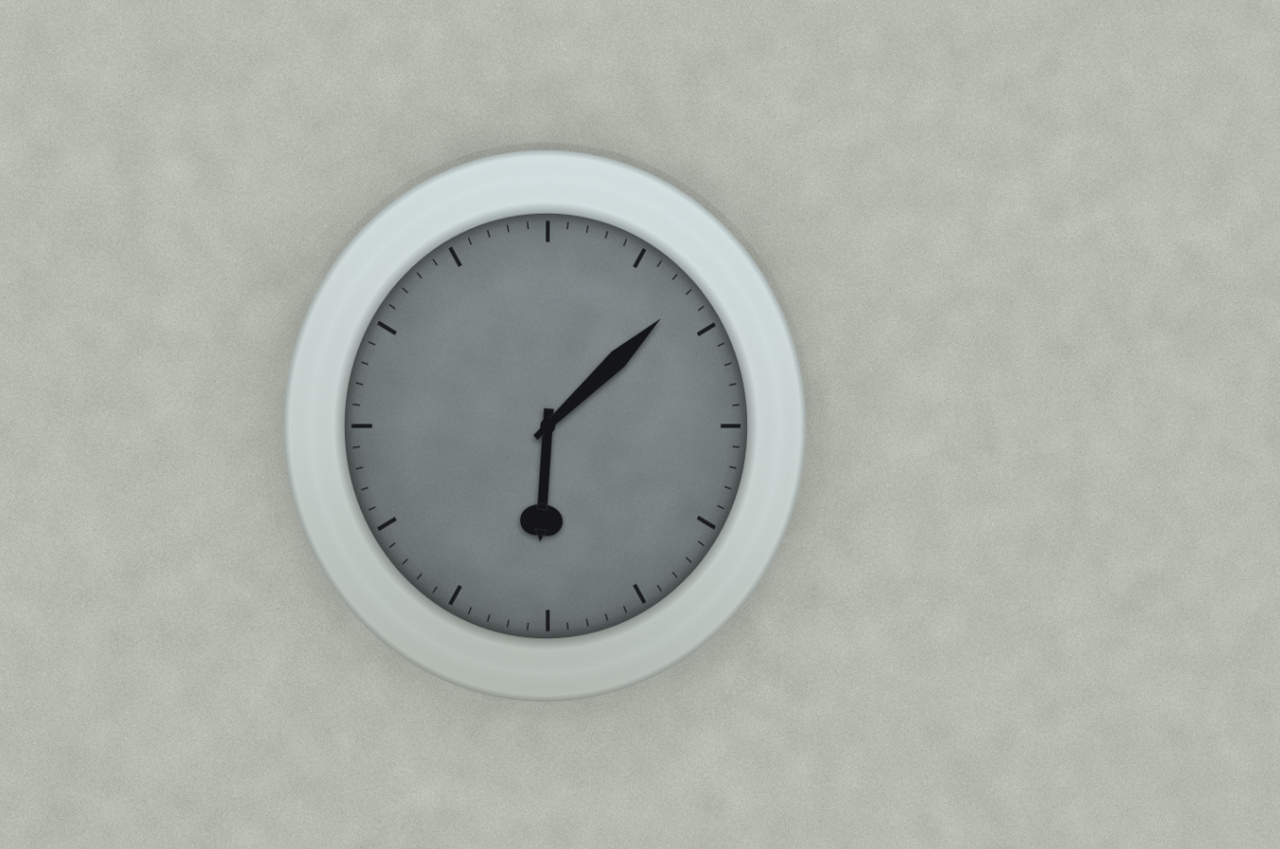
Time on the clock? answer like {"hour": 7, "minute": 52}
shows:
{"hour": 6, "minute": 8}
